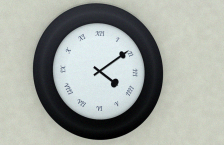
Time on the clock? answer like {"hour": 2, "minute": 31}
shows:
{"hour": 4, "minute": 9}
